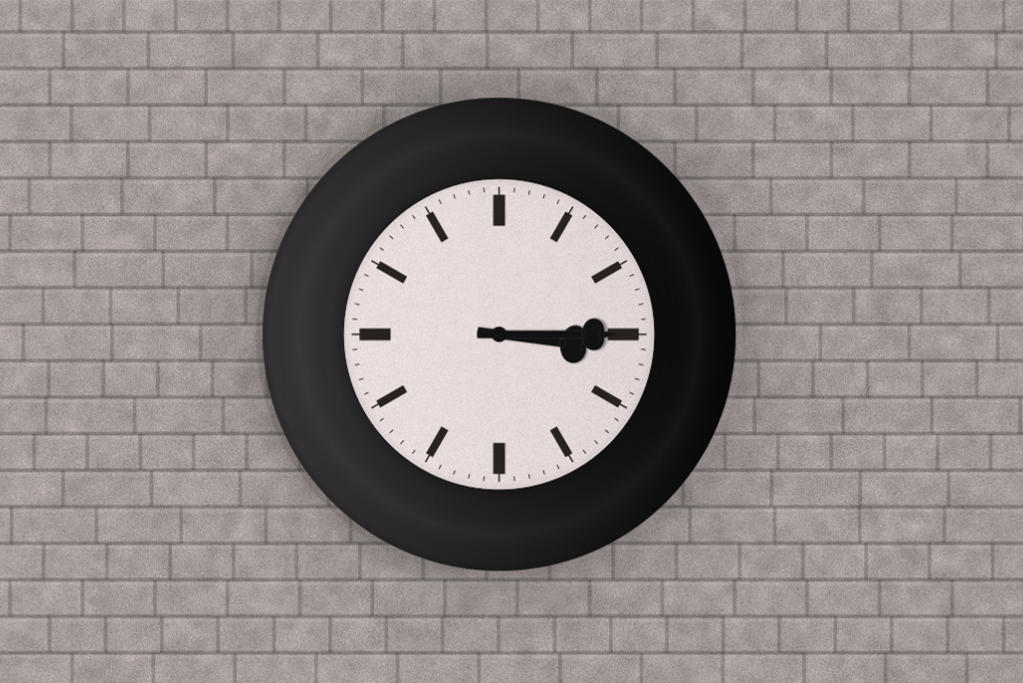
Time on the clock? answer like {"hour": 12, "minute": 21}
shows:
{"hour": 3, "minute": 15}
